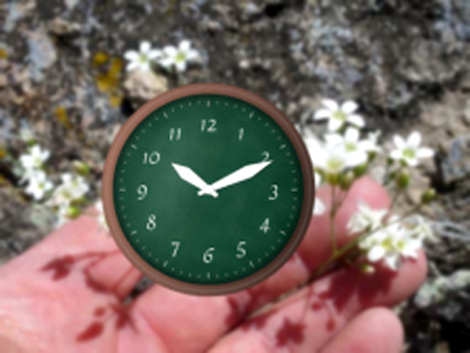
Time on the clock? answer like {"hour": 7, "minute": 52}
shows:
{"hour": 10, "minute": 11}
